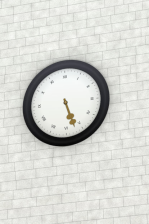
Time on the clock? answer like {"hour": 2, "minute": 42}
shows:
{"hour": 5, "minute": 27}
